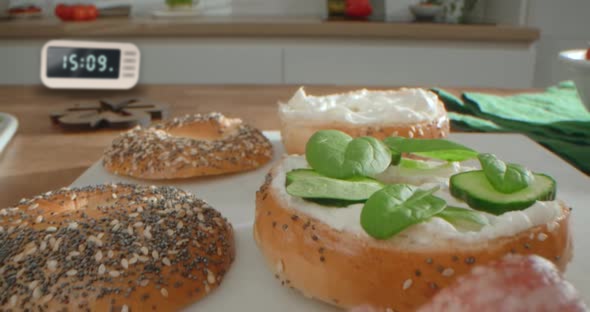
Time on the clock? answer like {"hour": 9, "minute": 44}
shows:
{"hour": 15, "minute": 9}
